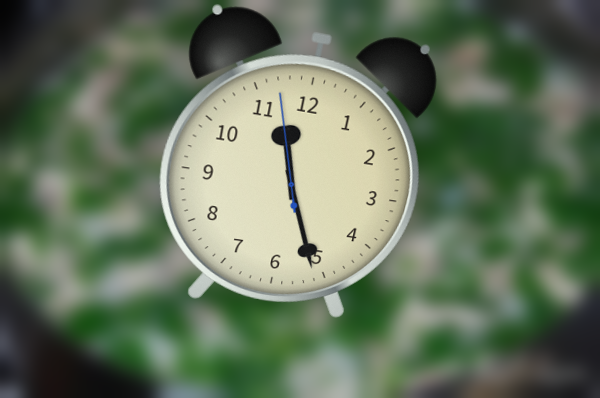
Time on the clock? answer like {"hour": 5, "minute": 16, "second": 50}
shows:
{"hour": 11, "minute": 25, "second": 57}
